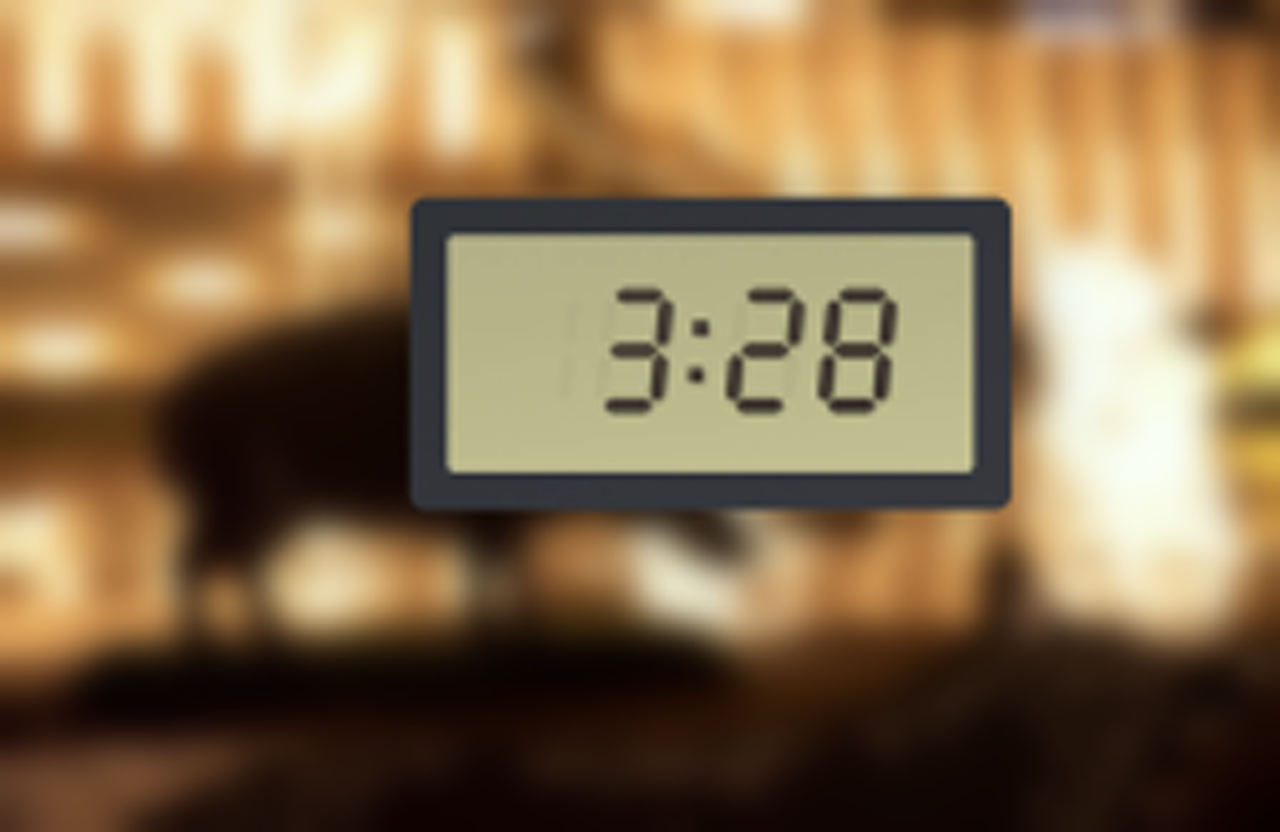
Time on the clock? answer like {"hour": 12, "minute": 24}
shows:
{"hour": 3, "minute": 28}
